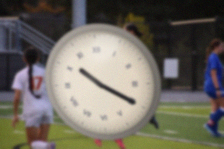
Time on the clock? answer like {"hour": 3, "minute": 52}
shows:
{"hour": 10, "minute": 20}
